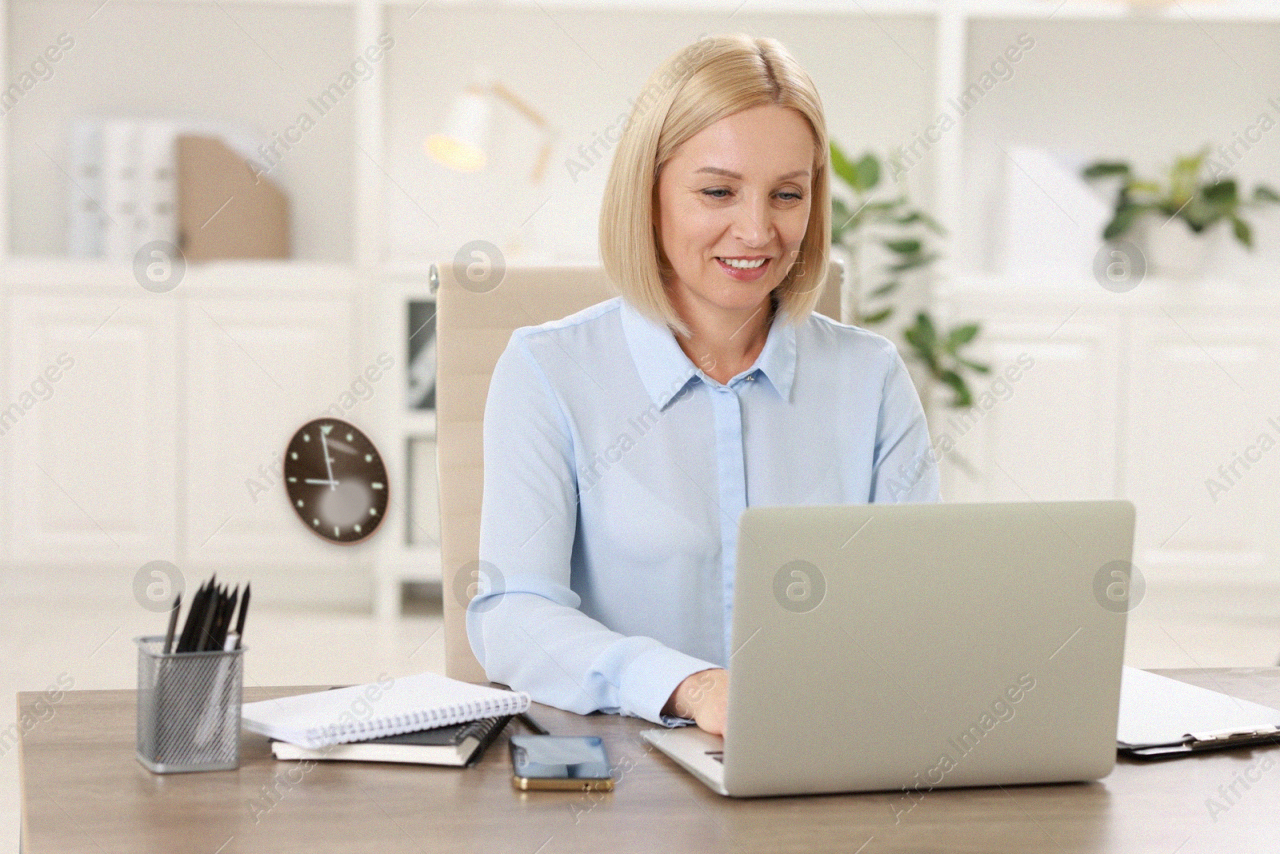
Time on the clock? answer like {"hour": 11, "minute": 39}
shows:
{"hour": 8, "minute": 59}
